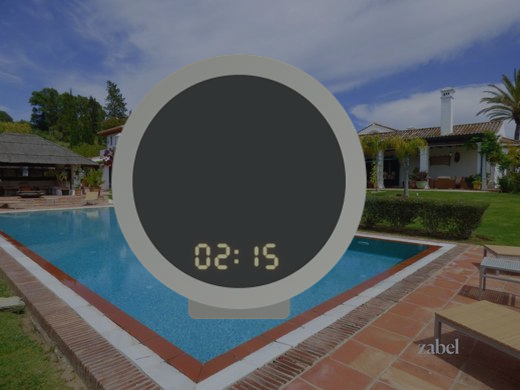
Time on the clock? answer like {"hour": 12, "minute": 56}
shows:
{"hour": 2, "minute": 15}
